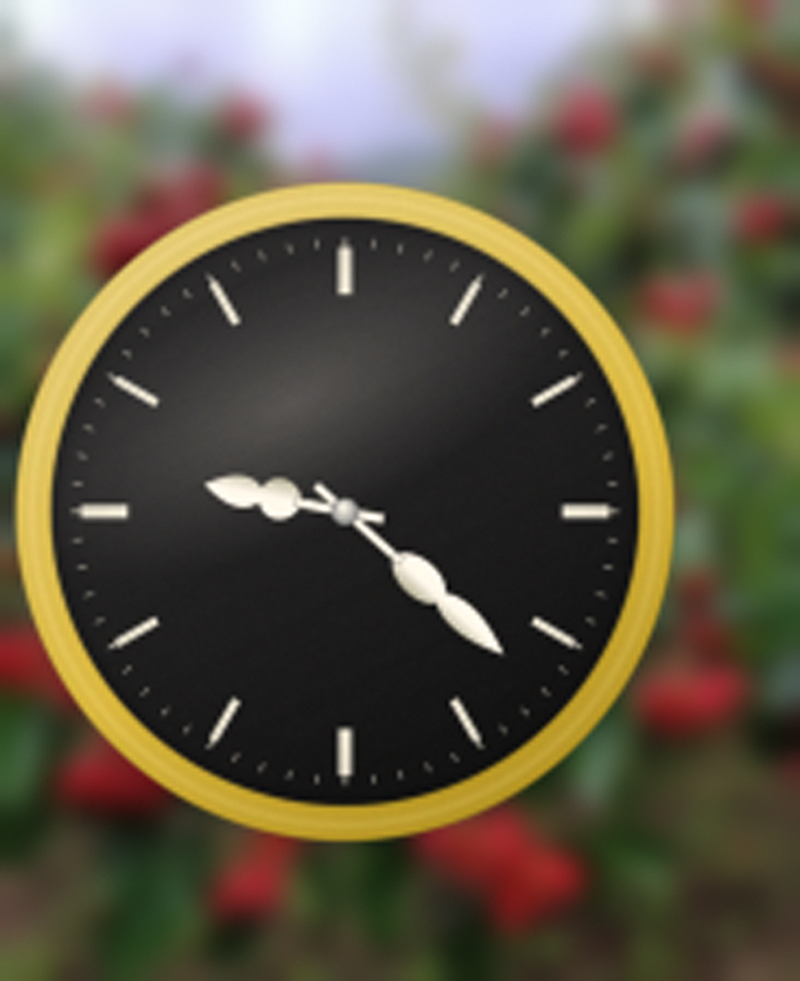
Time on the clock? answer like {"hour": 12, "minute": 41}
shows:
{"hour": 9, "minute": 22}
